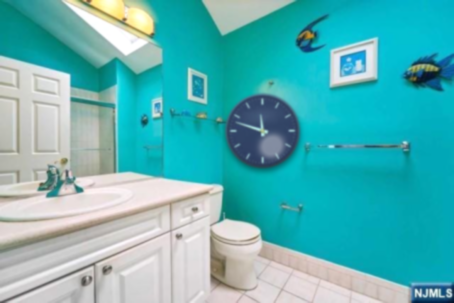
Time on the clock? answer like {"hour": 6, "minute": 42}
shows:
{"hour": 11, "minute": 48}
